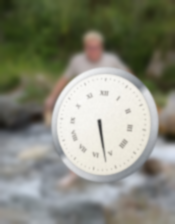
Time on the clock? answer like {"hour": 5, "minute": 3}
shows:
{"hour": 5, "minute": 27}
